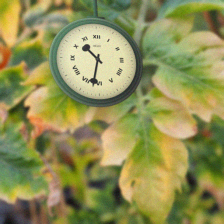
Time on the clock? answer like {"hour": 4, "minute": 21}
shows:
{"hour": 10, "minute": 32}
